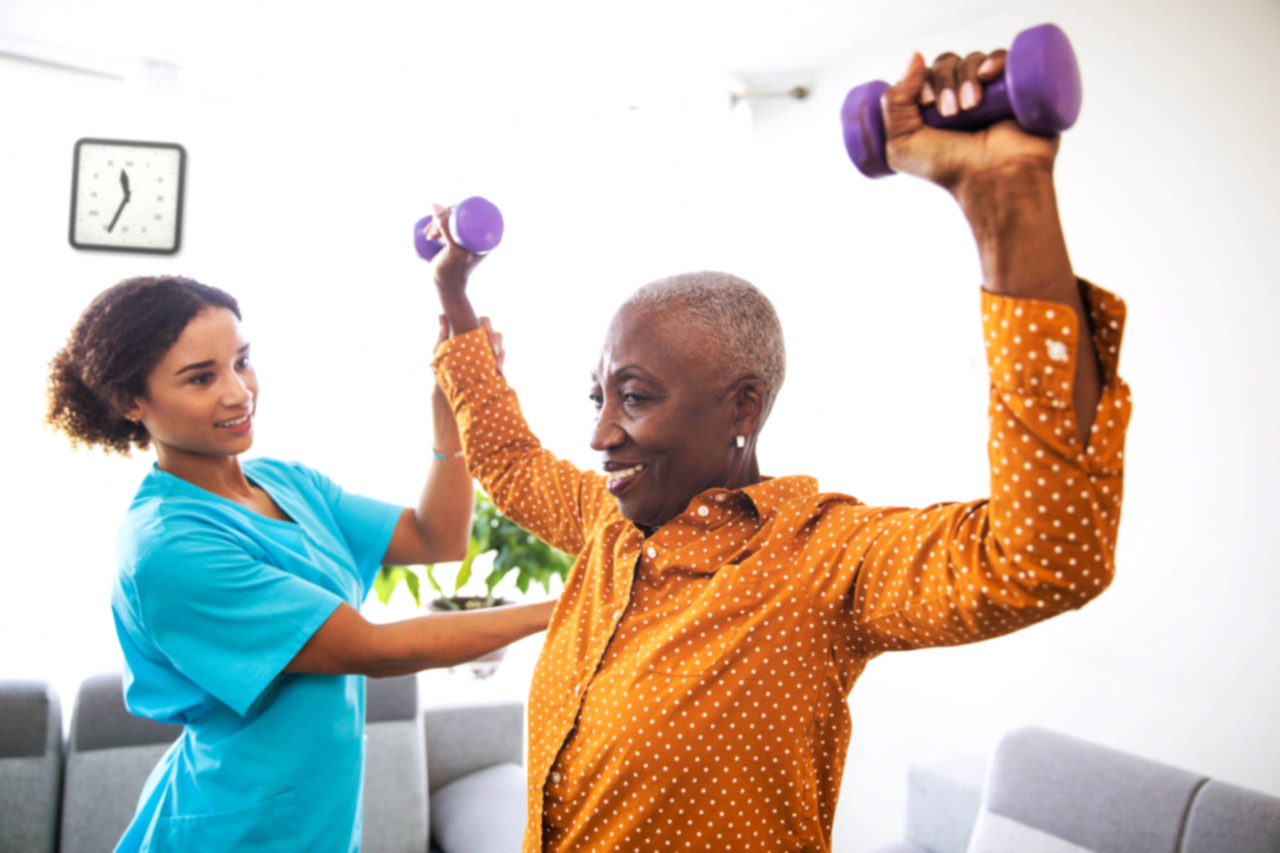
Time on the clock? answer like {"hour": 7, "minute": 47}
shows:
{"hour": 11, "minute": 34}
